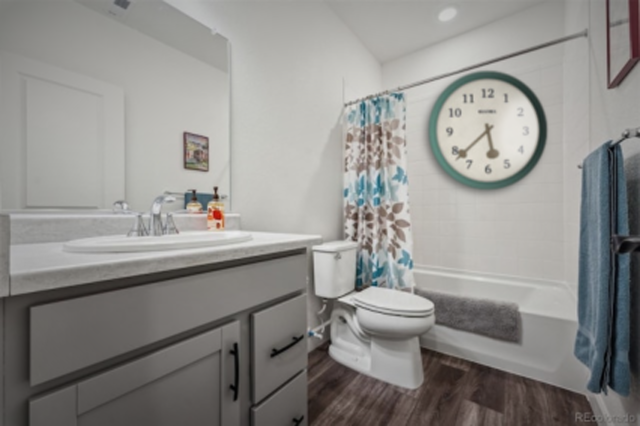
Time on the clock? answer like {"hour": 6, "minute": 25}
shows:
{"hour": 5, "minute": 38}
